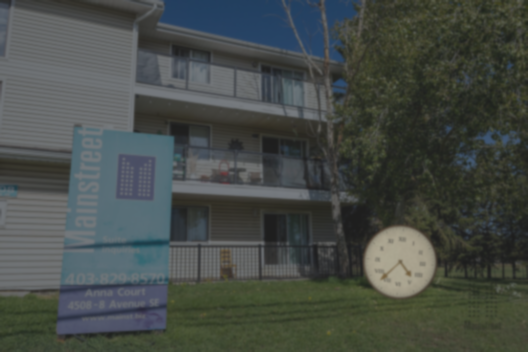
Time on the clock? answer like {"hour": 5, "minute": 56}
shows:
{"hour": 4, "minute": 37}
